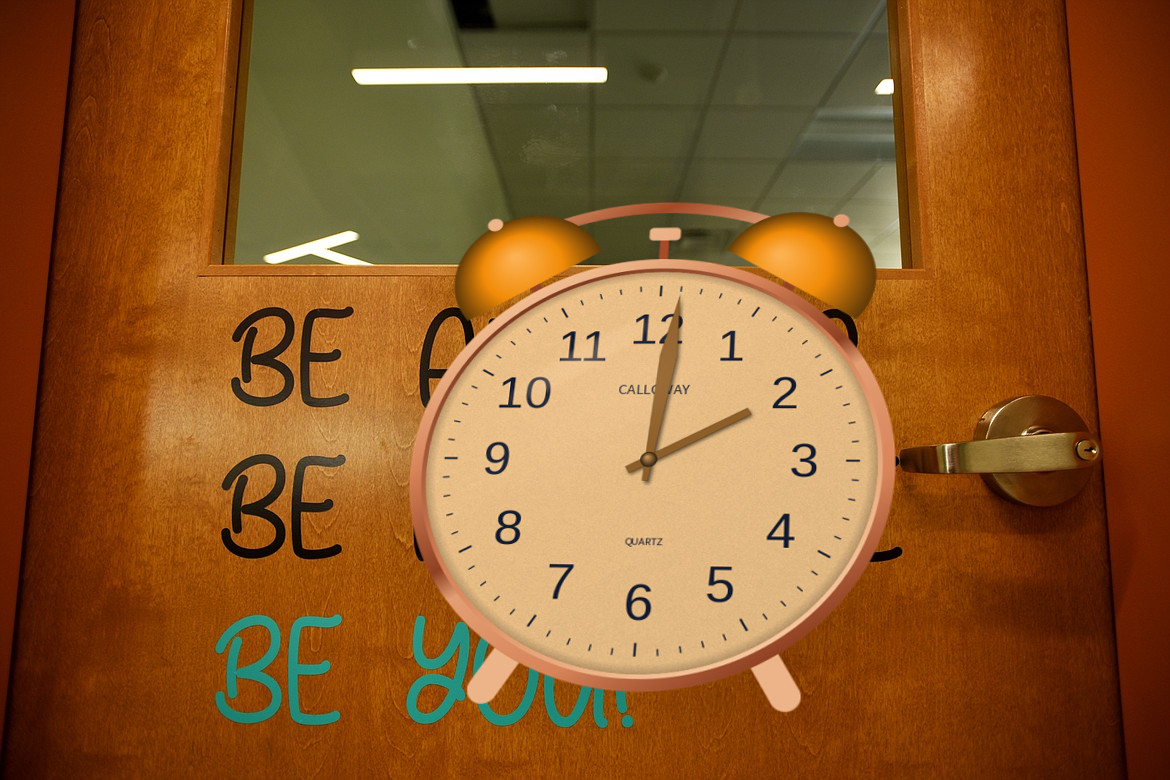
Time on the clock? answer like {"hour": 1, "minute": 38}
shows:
{"hour": 2, "minute": 1}
